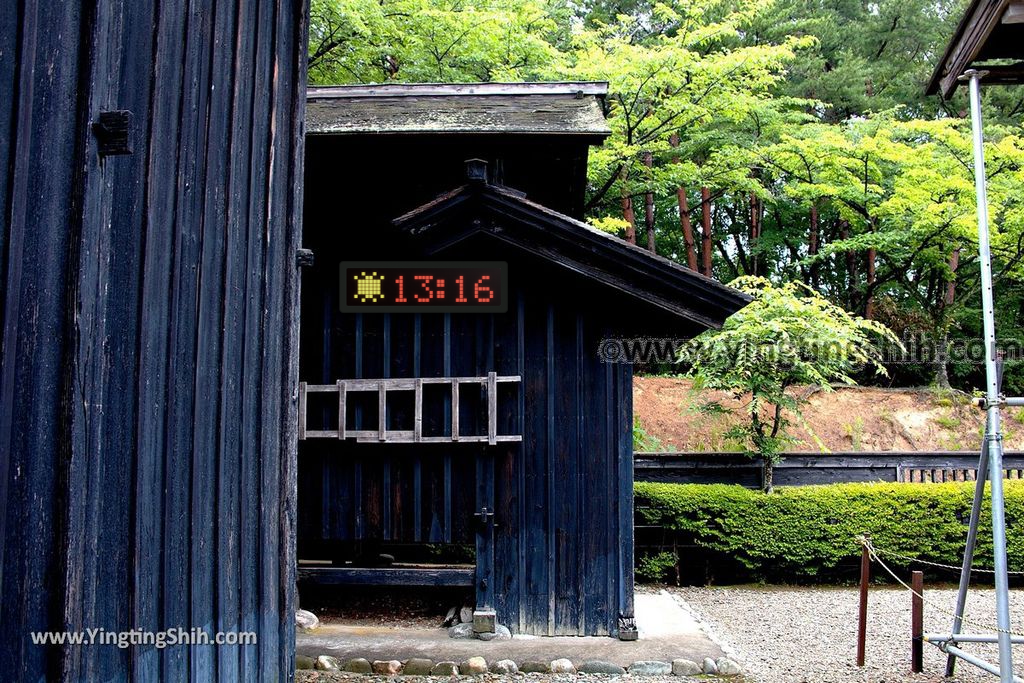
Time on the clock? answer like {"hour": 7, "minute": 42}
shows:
{"hour": 13, "minute": 16}
